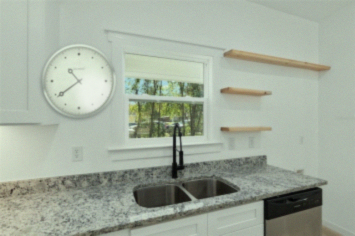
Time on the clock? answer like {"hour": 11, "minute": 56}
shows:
{"hour": 10, "minute": 39}
